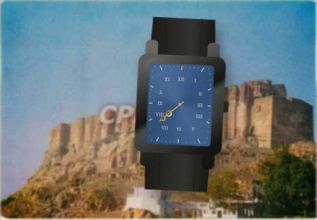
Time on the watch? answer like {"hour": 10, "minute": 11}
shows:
{"hour": 7, "minute": 38}
